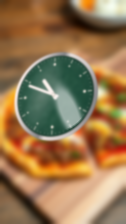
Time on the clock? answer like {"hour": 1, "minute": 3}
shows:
{"hour": 10, "minute": 49}
